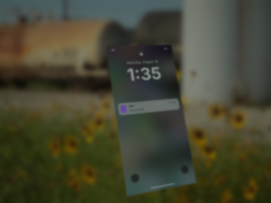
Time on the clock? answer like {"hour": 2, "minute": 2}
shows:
{"hour": 1, "minute": 35}
